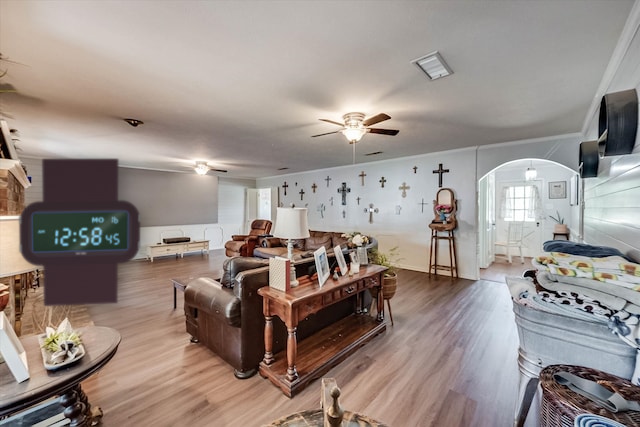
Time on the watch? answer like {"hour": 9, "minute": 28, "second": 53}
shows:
{"hour": 12, "minute": 58, "second": 45}
